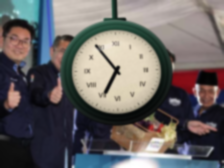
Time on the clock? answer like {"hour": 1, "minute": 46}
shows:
{"hour": 6, "minute": 54}
